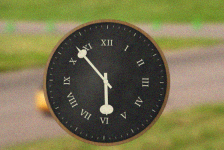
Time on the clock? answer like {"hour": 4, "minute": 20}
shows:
{"hour": 5, "minute": 53}
